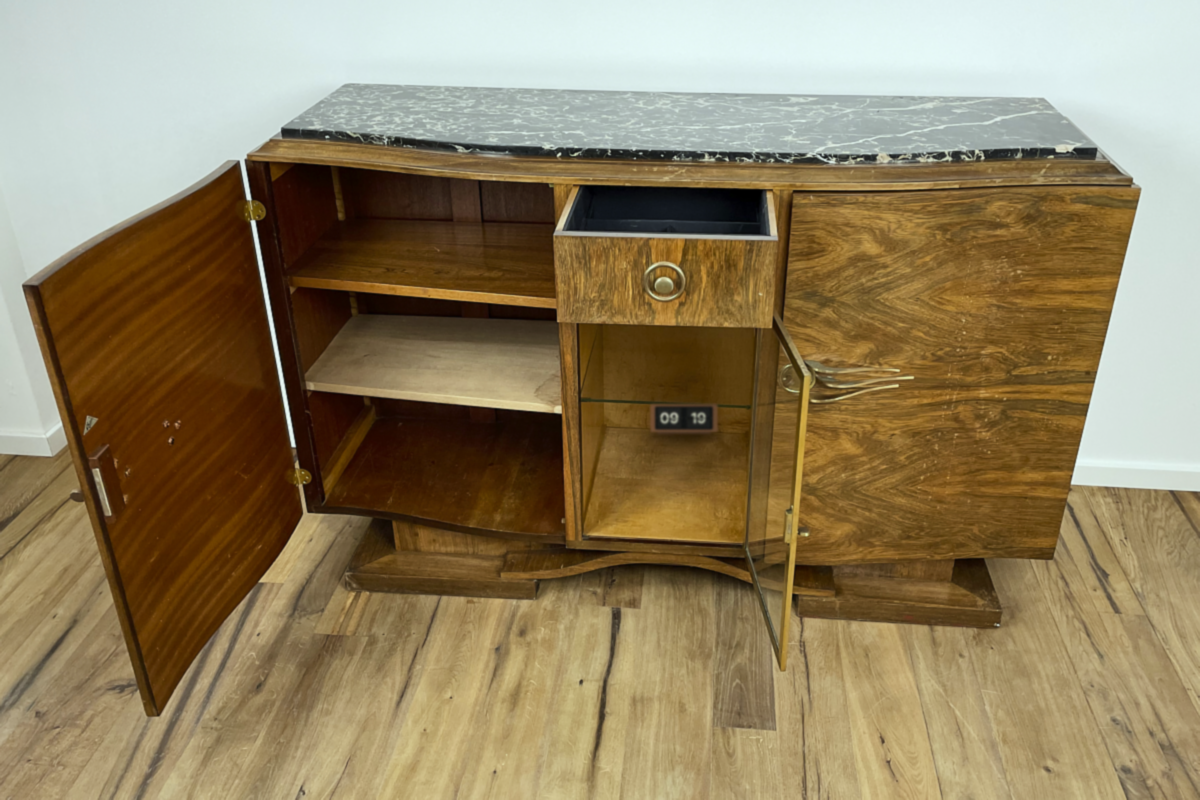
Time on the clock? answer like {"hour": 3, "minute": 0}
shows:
{"hour": 9, "minute": 19}
